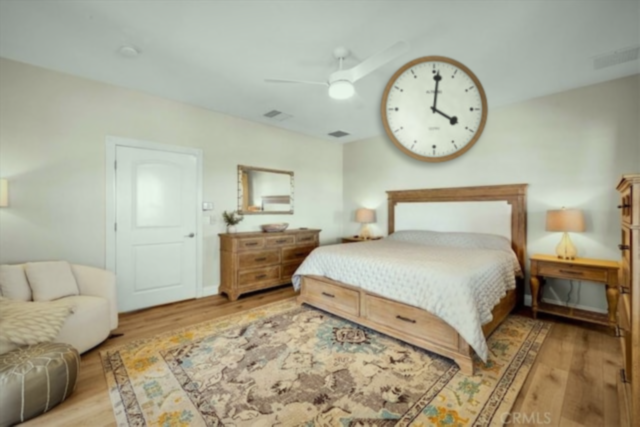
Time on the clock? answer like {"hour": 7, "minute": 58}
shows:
{"hour": 4, "minute": 1}
